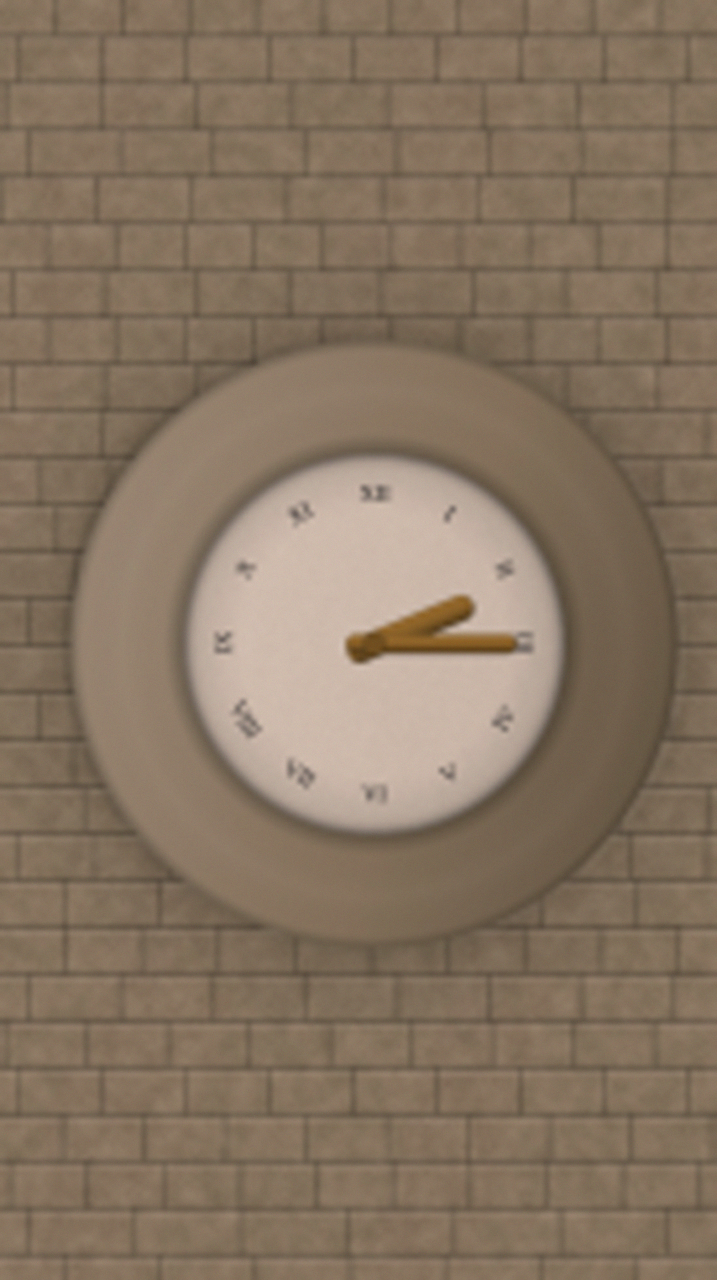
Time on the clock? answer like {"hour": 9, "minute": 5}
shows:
{"hour": 2, "minute": 15}
